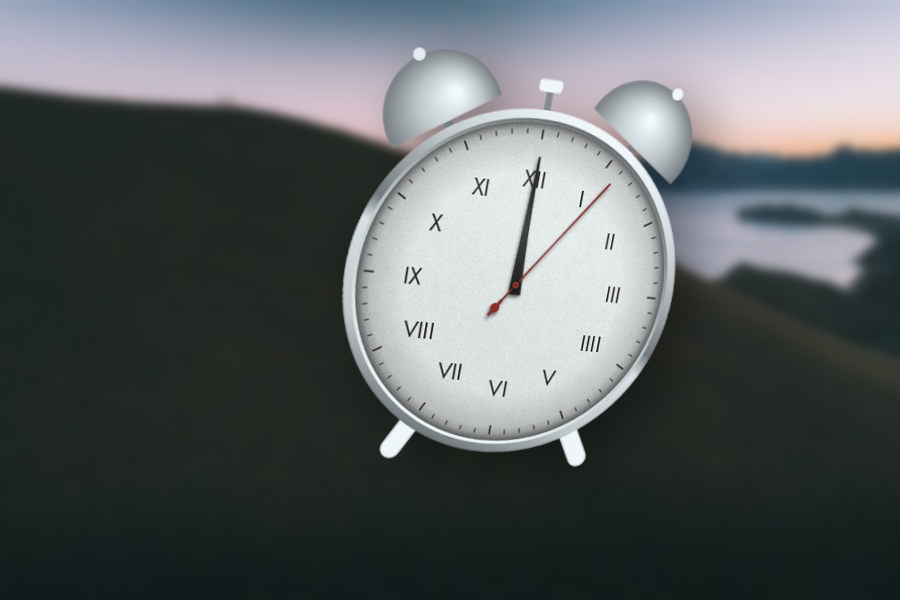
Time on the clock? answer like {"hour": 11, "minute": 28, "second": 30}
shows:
{"hour": 12, "minute": 0, "second": 6}
